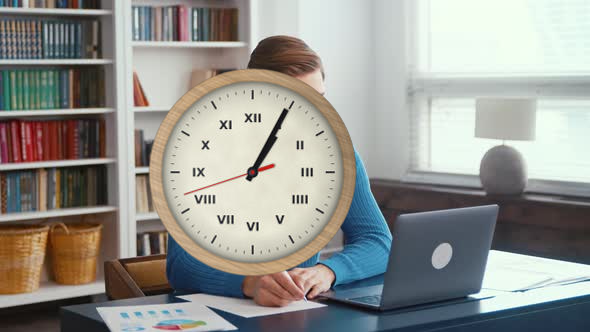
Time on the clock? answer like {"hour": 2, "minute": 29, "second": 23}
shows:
{"hour": 1, "minute": 4, "second": 42}
